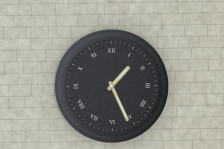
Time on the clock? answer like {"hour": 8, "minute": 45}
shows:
{"hour": 1, "minute": 26}
